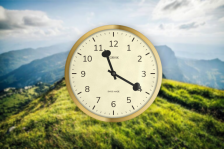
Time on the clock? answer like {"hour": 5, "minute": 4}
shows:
{"hour": 11, "minute": 20}
